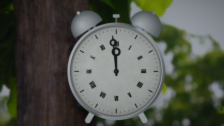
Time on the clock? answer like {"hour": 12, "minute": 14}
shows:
{"hour": 11, "minute": 59}
